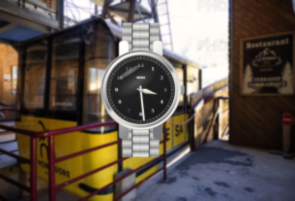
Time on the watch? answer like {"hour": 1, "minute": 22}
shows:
{"hour": 3, "minute": 29}
